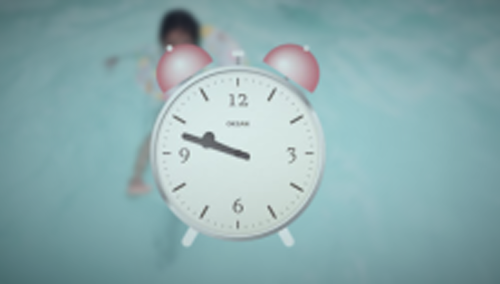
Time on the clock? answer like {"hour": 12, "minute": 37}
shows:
{"hour": 9, "minute": 48}
